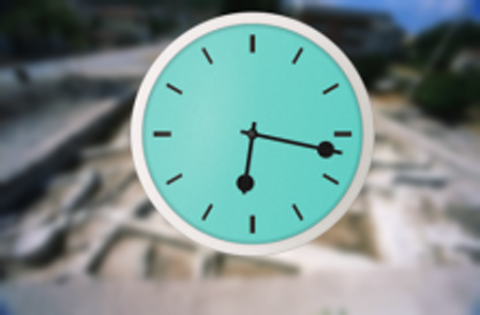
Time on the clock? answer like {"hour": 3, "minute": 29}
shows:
{"hour": 6, "minute": 17}
